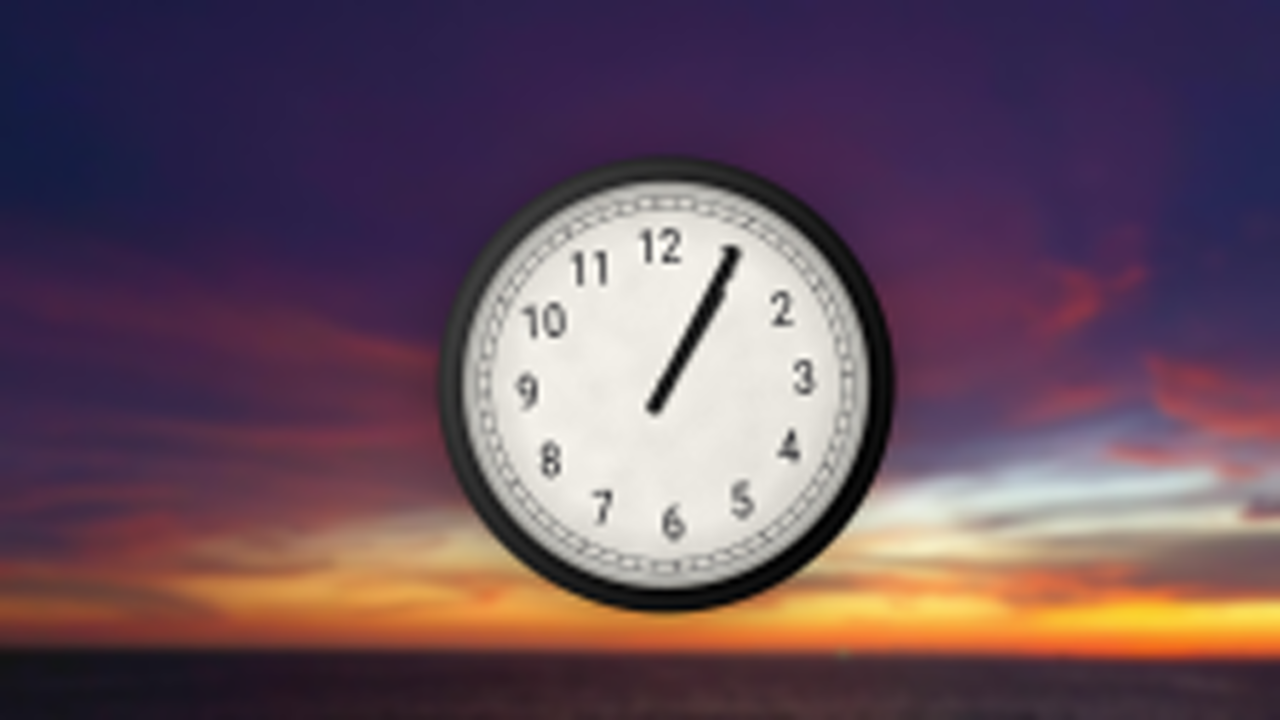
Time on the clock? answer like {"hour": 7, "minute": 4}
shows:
{"hour": 1, "minute": 5}
